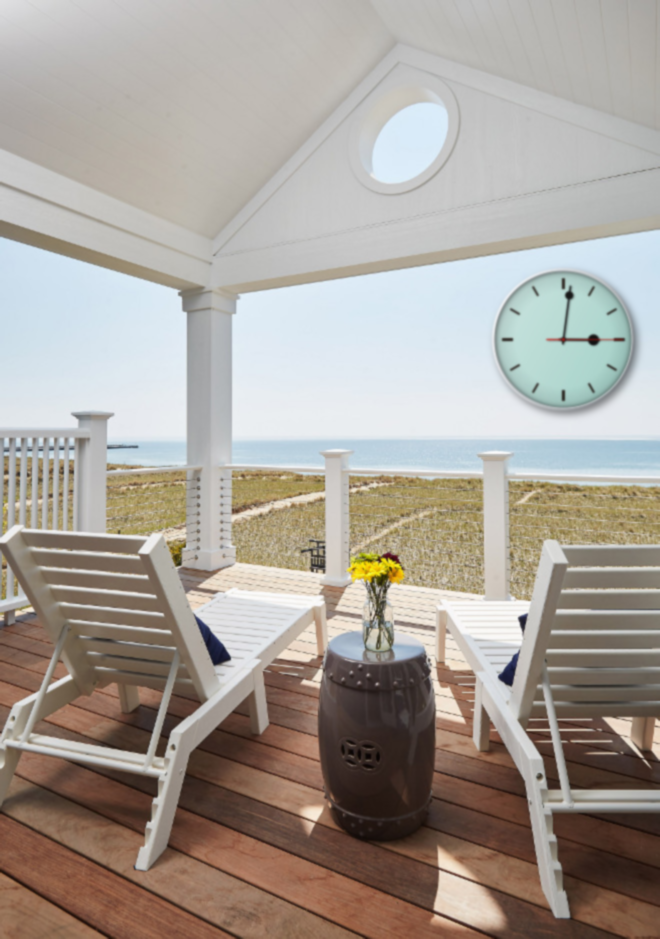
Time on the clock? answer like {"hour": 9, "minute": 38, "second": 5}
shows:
{"hour": 3, "minute": 1, "second": 15}
